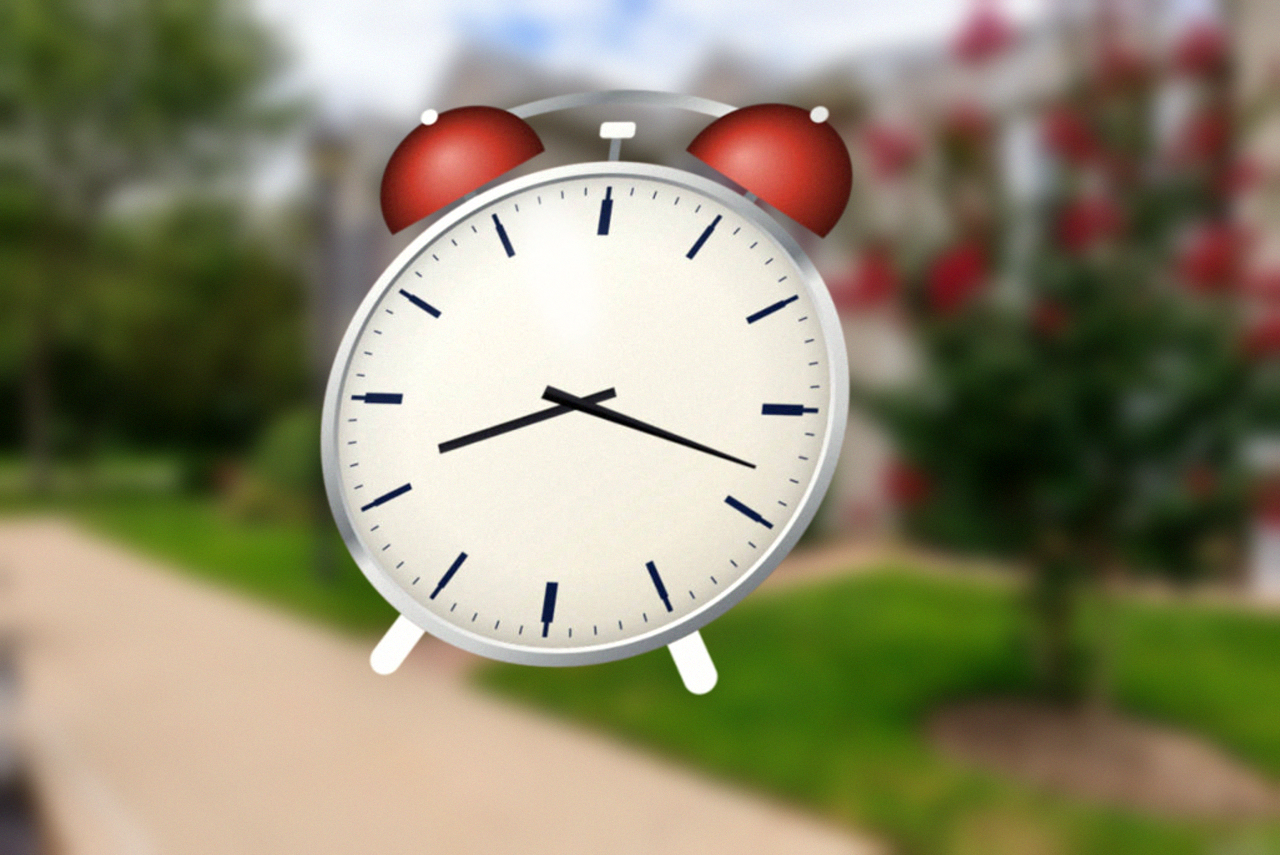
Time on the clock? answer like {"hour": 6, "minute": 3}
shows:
{"hour": 8, "minute": 18}
